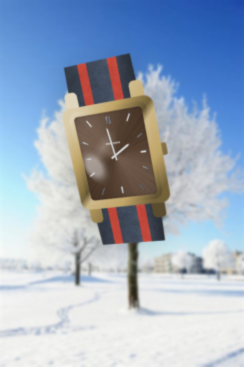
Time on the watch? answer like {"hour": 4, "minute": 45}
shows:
{"hour": 1, "minute": 59}
